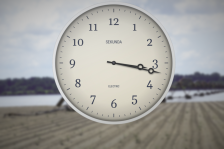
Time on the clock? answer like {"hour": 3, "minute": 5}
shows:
{"hour": 3, "minute": 17}
